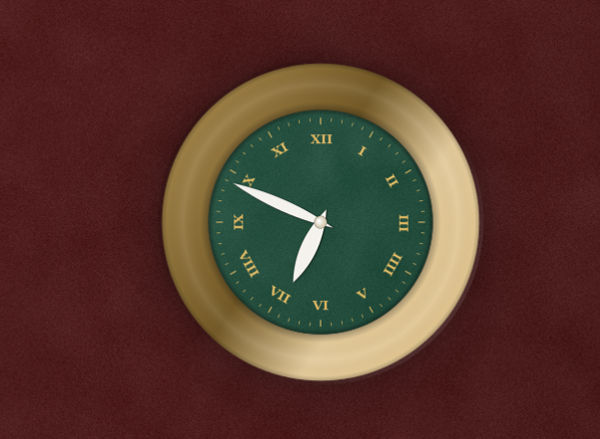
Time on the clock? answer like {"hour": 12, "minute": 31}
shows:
{"hour": 6, "minute": 49}
